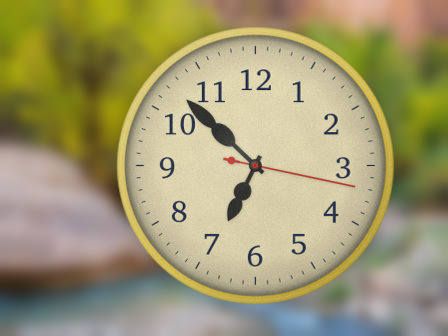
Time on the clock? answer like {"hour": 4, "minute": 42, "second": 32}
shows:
{"hour": 6, "minute": 52, "second": 17}
